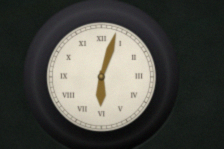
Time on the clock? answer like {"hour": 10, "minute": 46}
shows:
{"hour": 6, "minute": 3}
